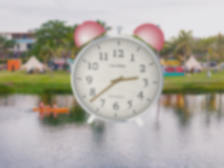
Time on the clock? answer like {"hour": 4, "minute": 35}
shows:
{"hour": 2, "minute": 38}
